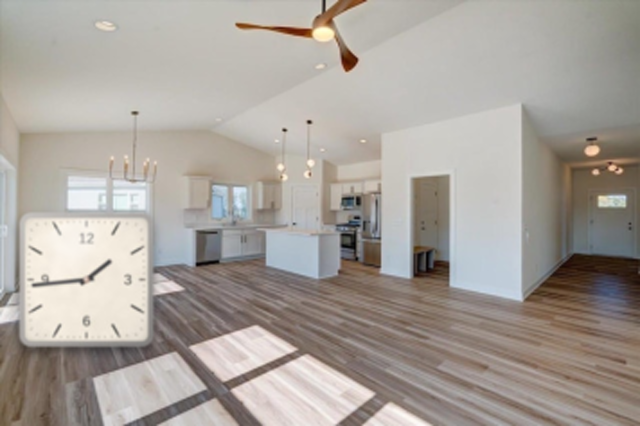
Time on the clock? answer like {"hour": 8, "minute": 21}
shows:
{"hour": 1, "minute": 44}
